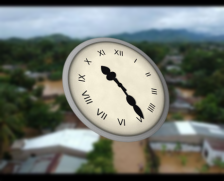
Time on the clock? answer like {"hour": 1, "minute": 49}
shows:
{"hour": 10, "minute": 24}
